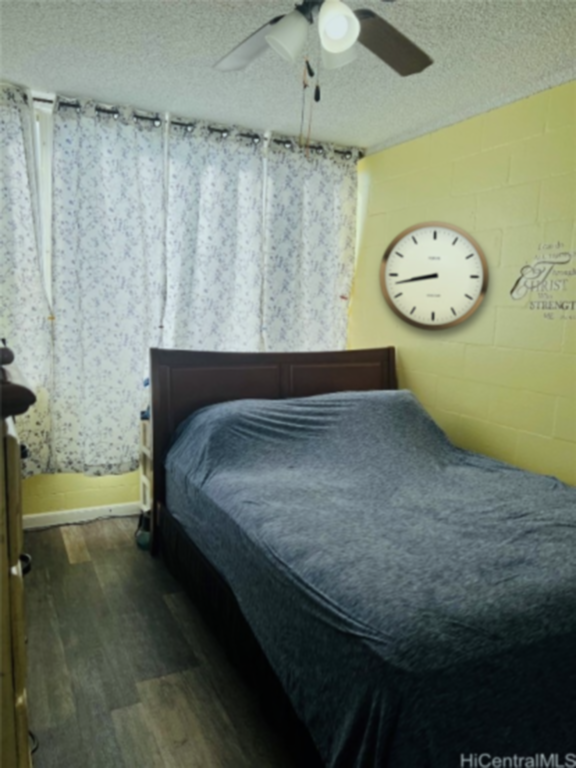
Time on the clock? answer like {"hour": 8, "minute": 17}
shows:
{"hour": 8, "minute": 43}
